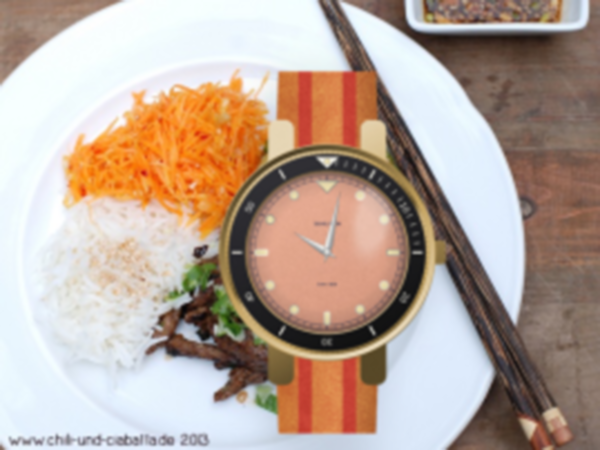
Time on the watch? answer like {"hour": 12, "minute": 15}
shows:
{"hour": 10, "minute": 2}
